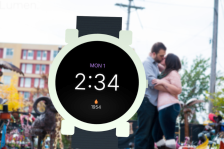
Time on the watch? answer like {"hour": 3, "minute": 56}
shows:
{"hour": 2, "minute": 34}
